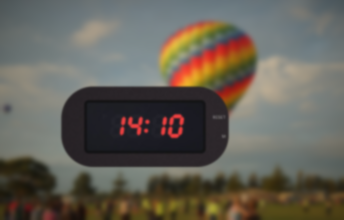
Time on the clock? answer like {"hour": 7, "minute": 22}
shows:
{"hour": 14, "minute": 10}
